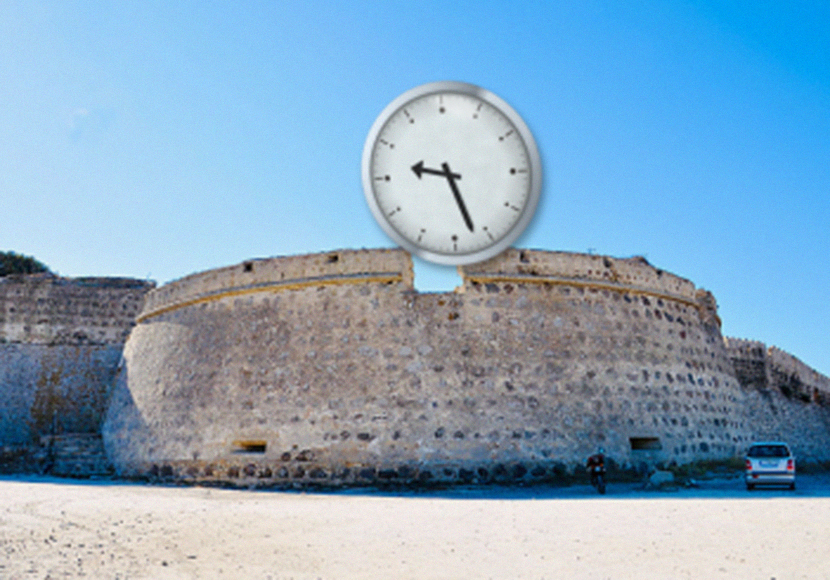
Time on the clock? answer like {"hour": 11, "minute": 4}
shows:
{"hour": 9, "minute": 27}
